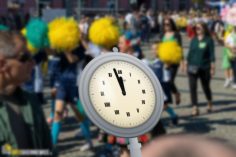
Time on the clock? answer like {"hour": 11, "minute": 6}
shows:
{"hour": 11, "minute": 58}
